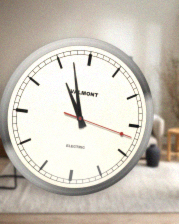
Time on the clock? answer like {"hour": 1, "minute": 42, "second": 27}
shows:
{"hour": 10, "minute": 57, "second": 17}
